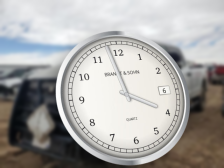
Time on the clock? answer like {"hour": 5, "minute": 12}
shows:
{"hour": 3, "minute": 58}
